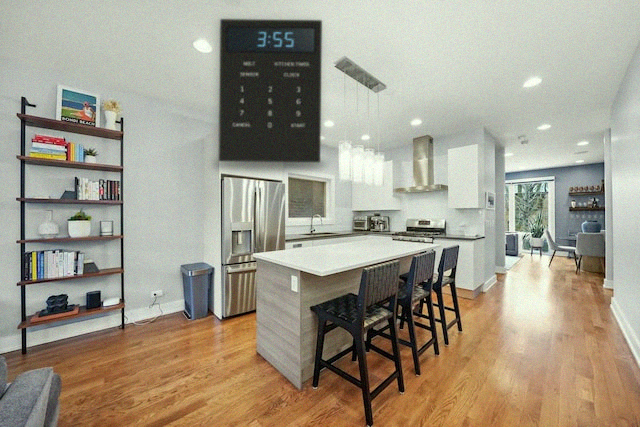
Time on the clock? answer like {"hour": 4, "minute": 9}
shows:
{"hour": 3, "minute": 55}
